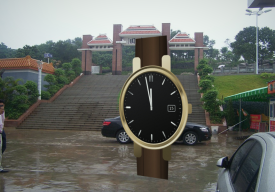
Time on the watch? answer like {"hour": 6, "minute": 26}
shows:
{"hour": 11, "minute": 58}
